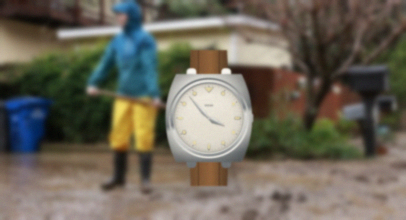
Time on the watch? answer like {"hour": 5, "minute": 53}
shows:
{"hour": 3, "minute": 53}
